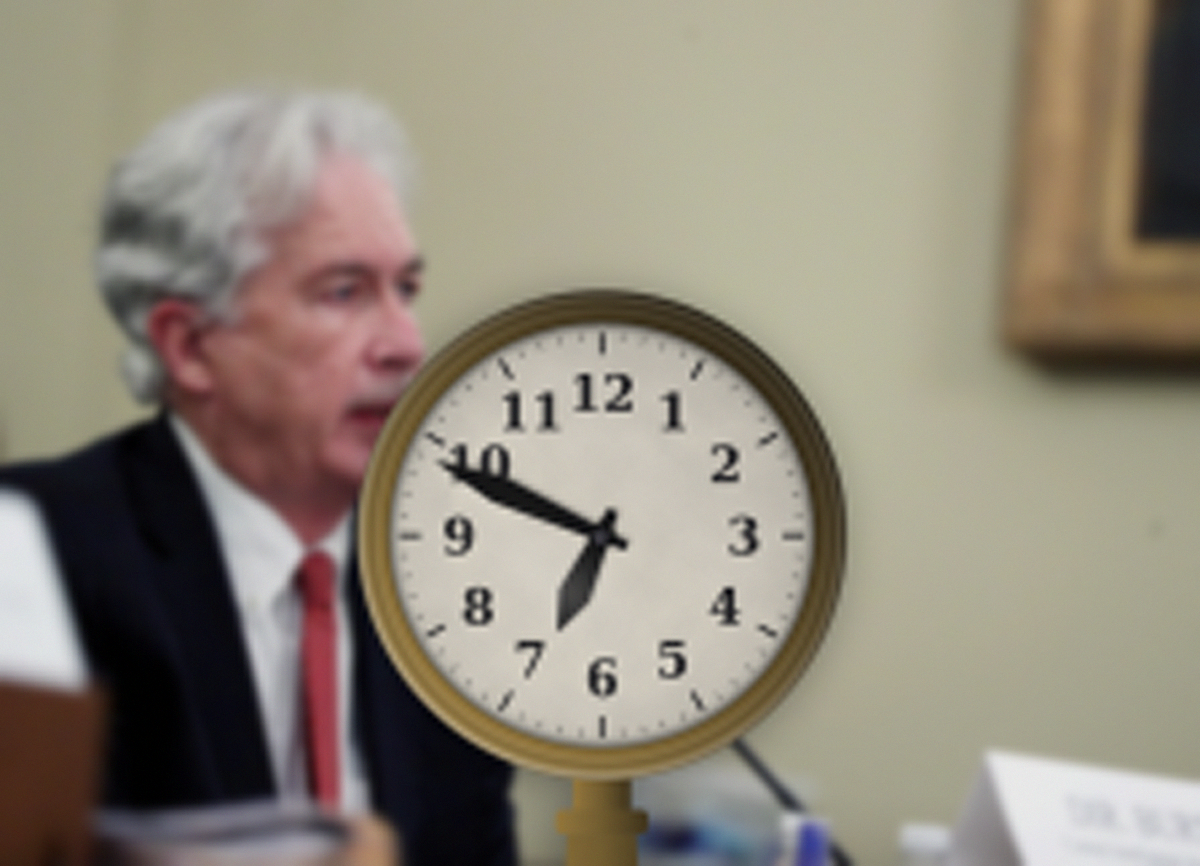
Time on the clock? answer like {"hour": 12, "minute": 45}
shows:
{"hour": 6, "minute": 49}
